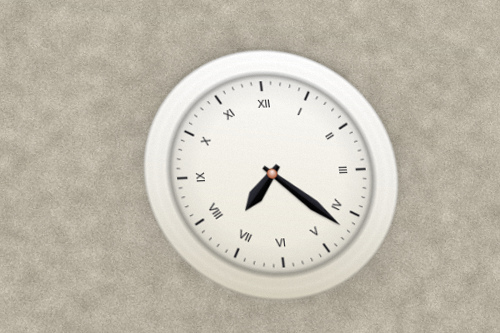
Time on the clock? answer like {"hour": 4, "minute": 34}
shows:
{"hour": 7, "minute": 22}
